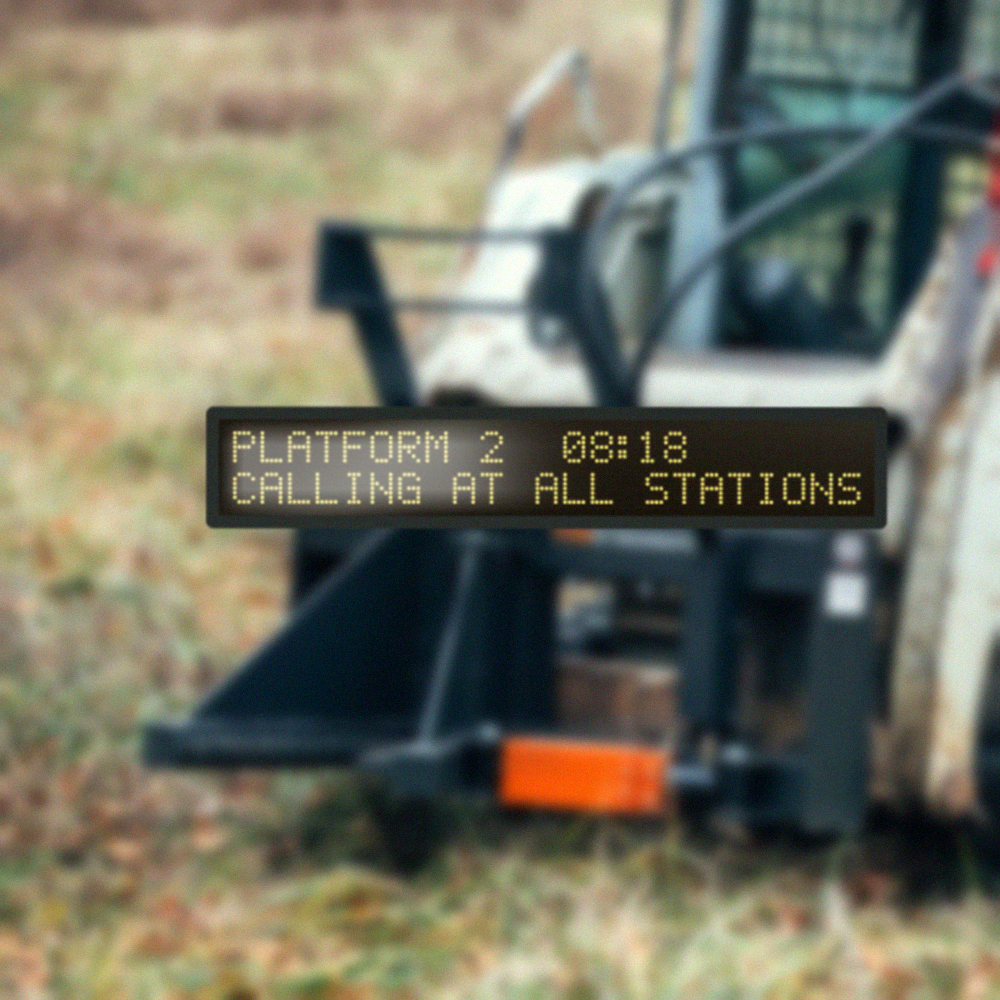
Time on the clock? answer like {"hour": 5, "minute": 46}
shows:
{"hour": 8, "minute": 18}
